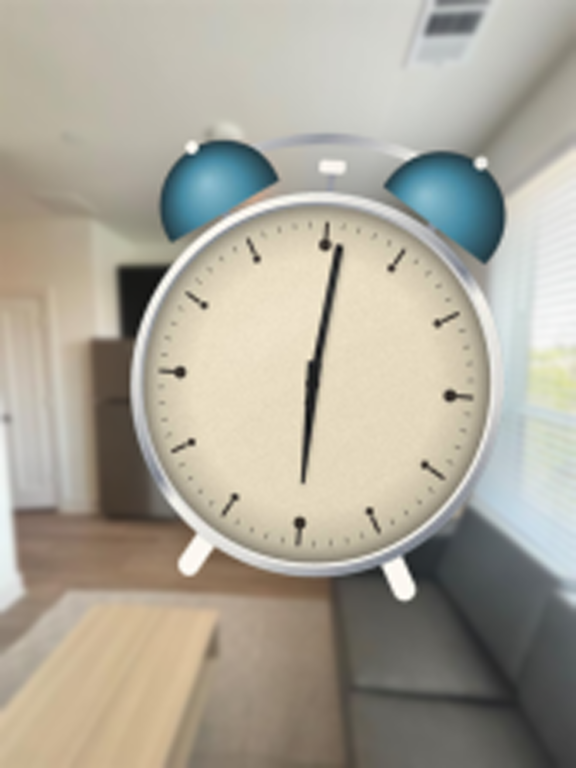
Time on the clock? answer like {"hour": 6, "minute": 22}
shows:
{"hour": 6, "minute": 1}
